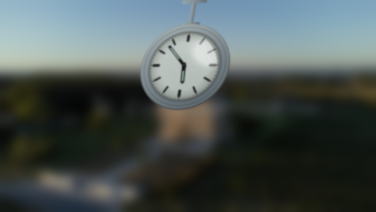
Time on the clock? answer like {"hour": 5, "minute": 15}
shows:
{"hour": 5, "minute": 53}
